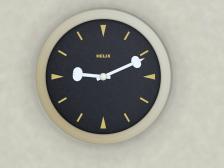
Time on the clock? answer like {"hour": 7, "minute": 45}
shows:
{"hour": 9, "minute": 11}
